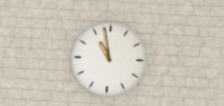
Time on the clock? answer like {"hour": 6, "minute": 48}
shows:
{"hour": 10, "minute": 58}
